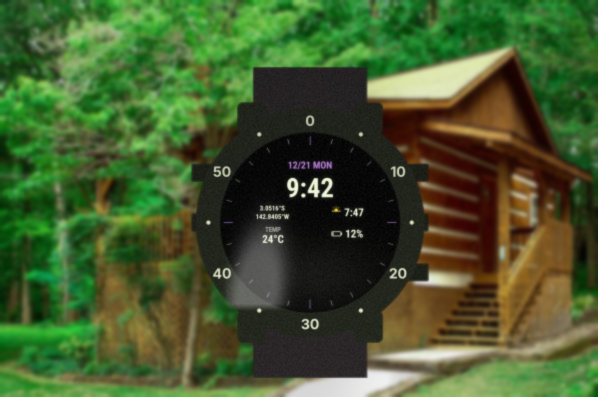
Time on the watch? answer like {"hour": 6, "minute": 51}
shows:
{"hour": 9, "minute": 42}
